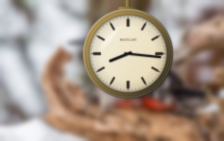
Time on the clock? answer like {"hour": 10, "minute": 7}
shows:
{"hour": 8, "minute": 16}
